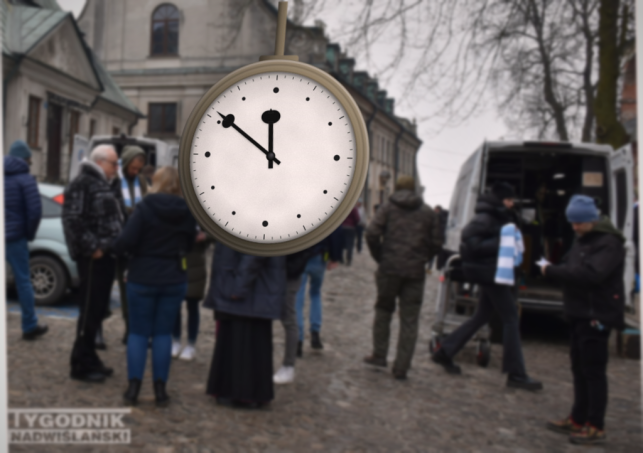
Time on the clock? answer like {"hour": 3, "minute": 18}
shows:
{"hour": 11, "minute": 51}
